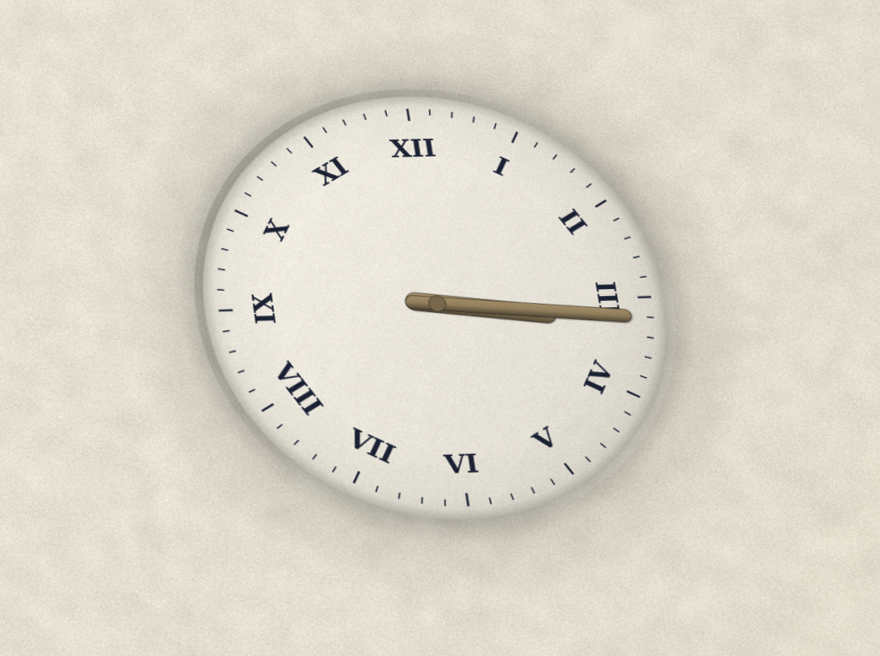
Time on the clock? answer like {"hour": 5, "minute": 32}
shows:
{"hour": 3, "minute": 16}
